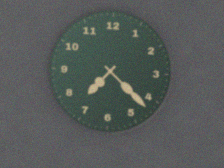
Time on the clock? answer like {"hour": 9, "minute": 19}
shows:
{"hour": 7, "minute": 22}
